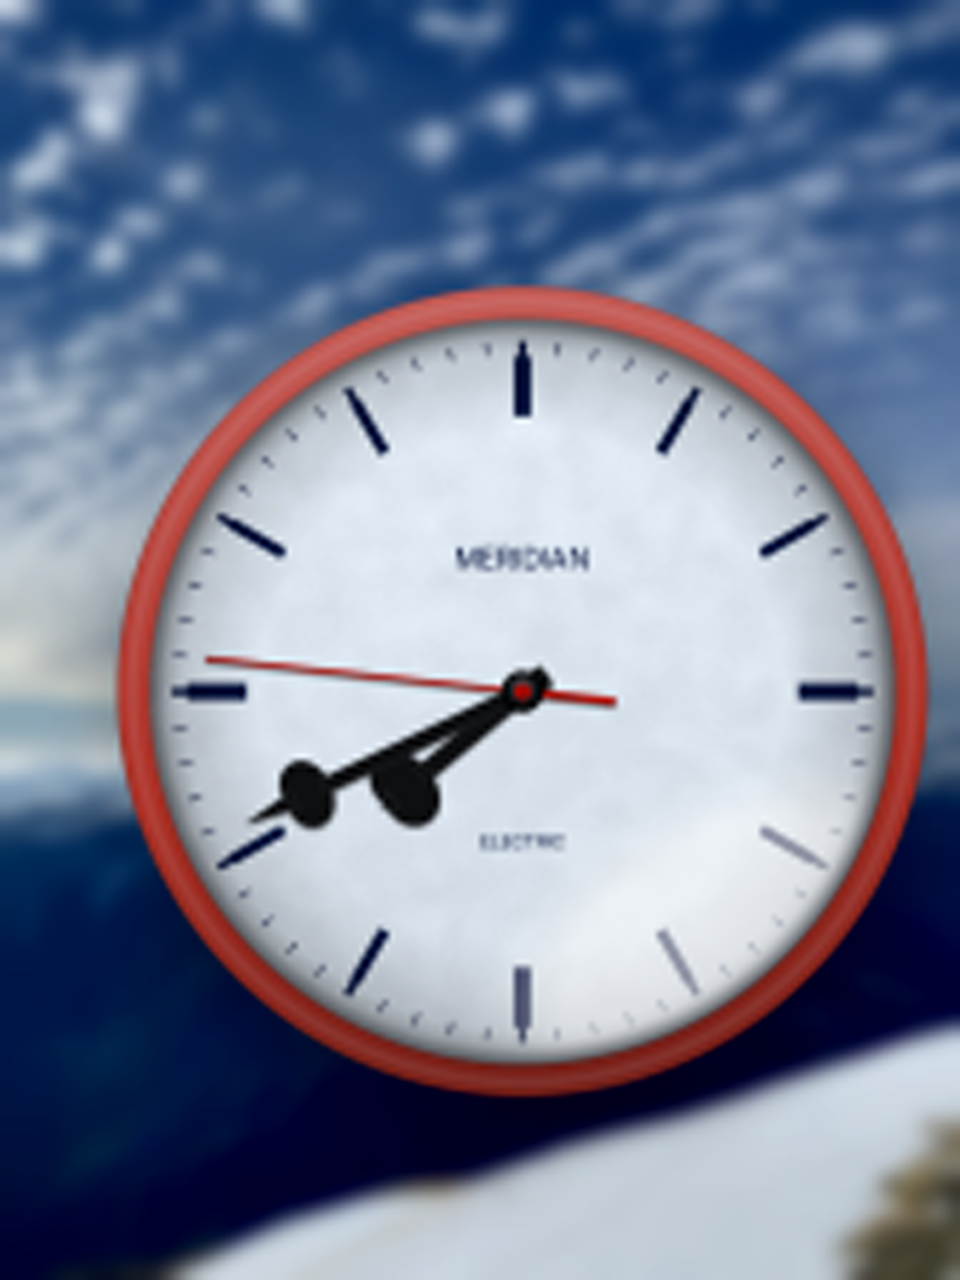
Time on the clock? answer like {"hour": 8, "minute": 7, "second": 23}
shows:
{"hour": 7, "minute": 40, "second": 46}
